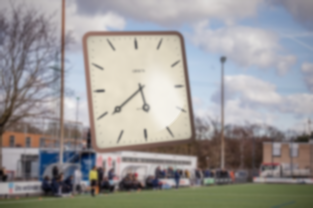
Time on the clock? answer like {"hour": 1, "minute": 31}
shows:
{"hour": 5, "minute": 39}
